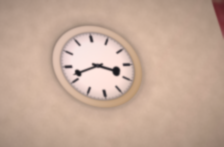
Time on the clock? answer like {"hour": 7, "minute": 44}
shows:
{"hour": 3, "minute": 42}
